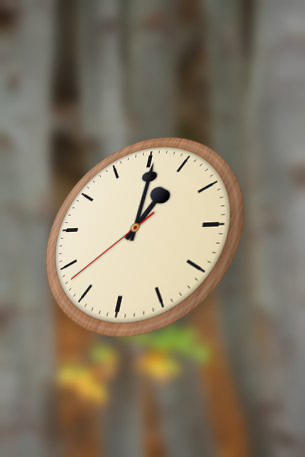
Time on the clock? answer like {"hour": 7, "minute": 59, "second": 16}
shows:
{"hour": 1, "minute": 0, "second": 38}
